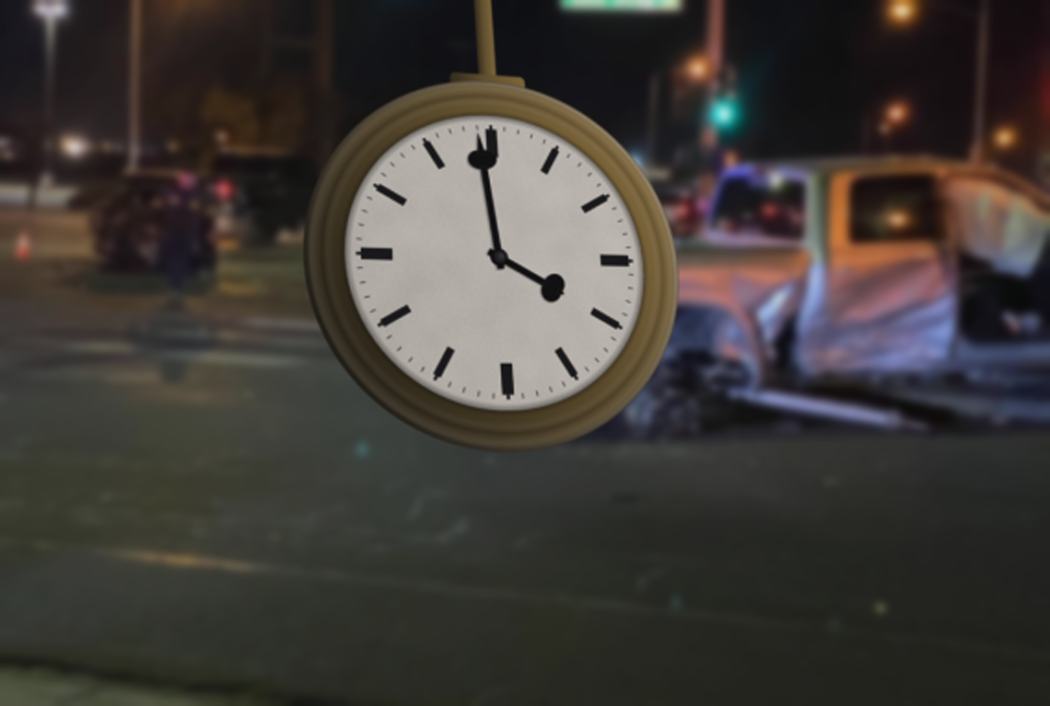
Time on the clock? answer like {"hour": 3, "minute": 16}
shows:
{"hour": 3, "minute": 59}
